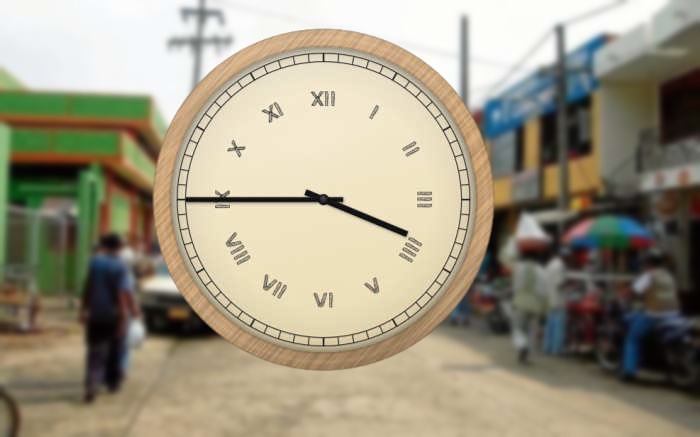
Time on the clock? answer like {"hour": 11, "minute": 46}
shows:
{"hour": 3, "minute": 45}
